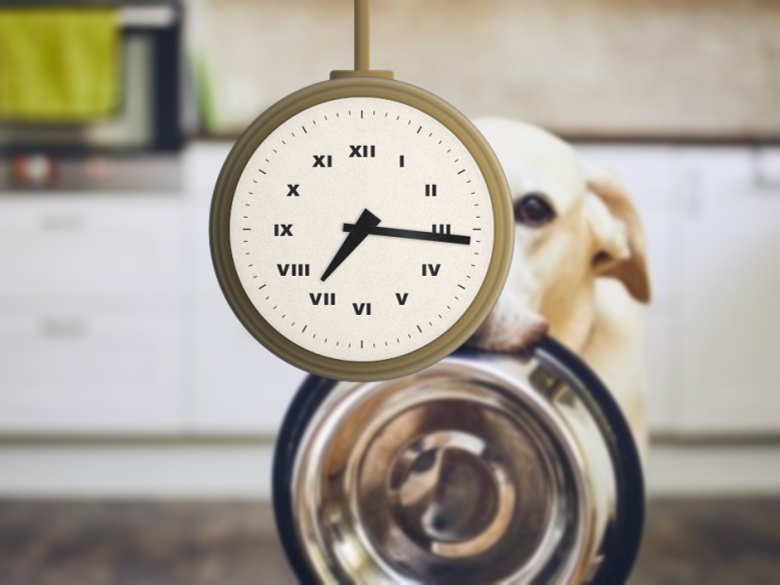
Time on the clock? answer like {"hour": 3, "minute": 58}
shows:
{"hour": 7, "minute": 16}
